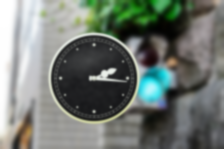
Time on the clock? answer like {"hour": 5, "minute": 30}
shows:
{"hour": 2, "minute": 16}
